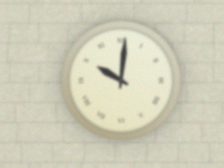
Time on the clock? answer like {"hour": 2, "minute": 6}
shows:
{"hour": 10, "minute": 1}
